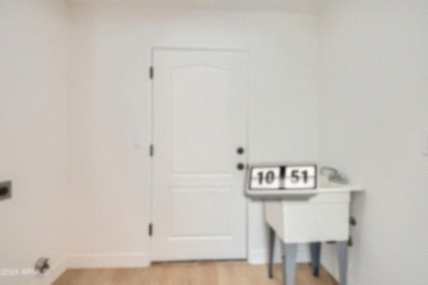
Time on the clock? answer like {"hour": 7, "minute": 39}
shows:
{"hour": 10, "minute": 51}
